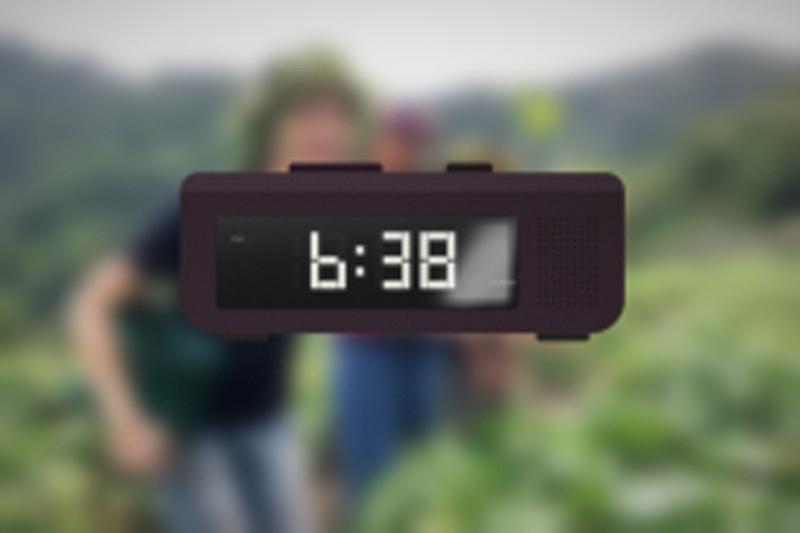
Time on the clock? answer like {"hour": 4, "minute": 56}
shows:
{"hour": 6, "minute": 38}
